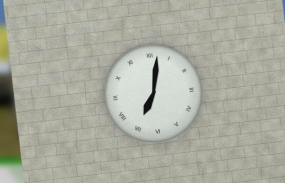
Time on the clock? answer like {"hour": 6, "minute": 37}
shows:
{"hour": 7, "minute": 2}
